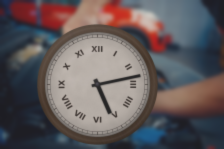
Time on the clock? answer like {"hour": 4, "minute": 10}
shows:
{"hour": 5, "minute": 13}
